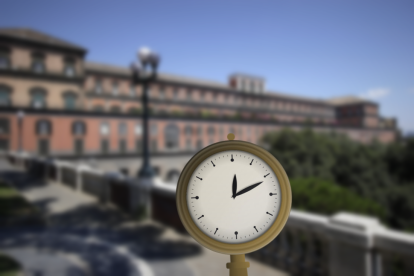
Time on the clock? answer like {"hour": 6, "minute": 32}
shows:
{"hour": 12, "minute": 11}
